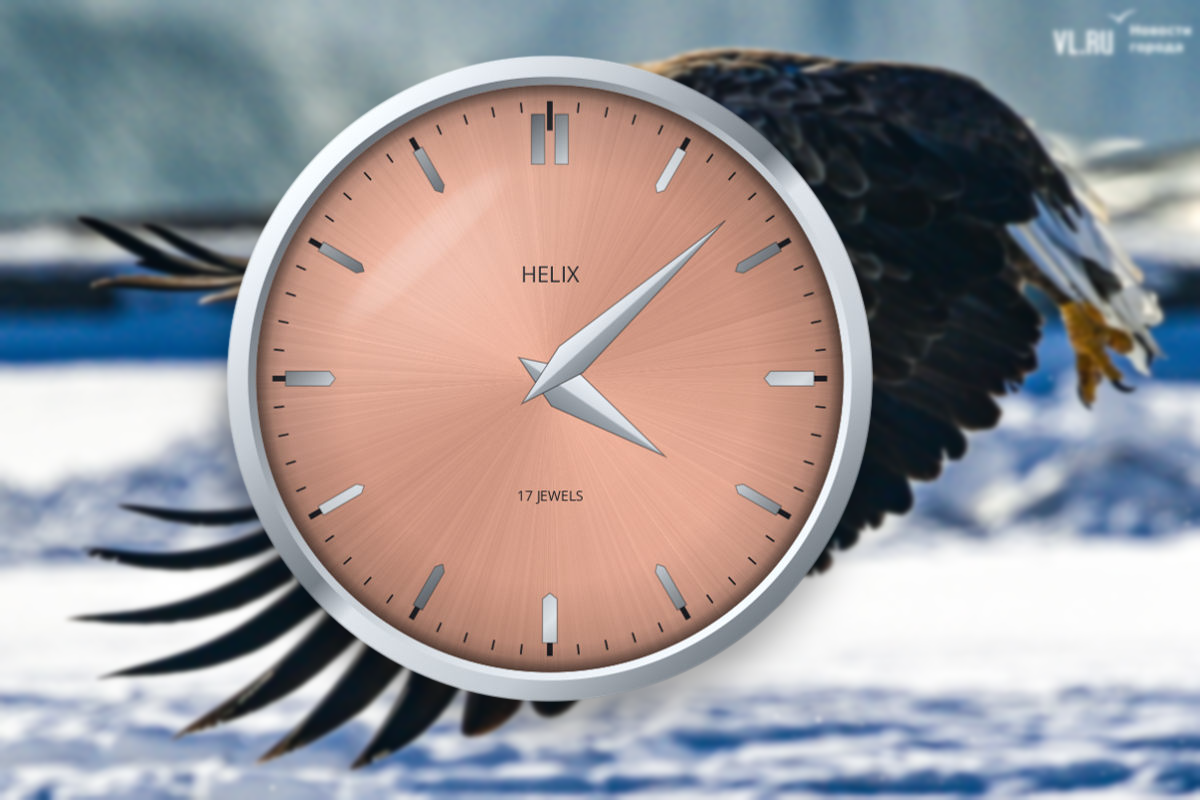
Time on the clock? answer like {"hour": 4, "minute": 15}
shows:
{"hour": 4, "minute": 8}
